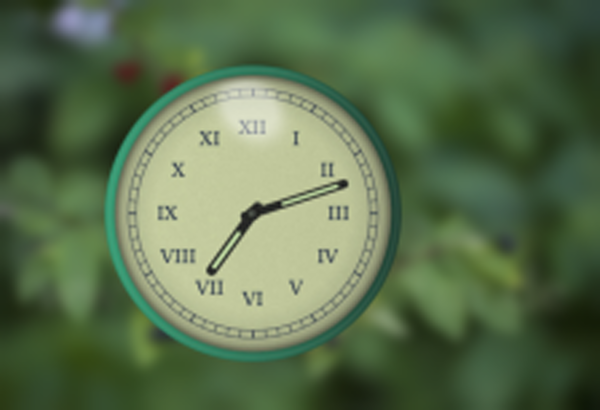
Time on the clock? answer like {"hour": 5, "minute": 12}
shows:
{"hour": 7, "minute": 12}
